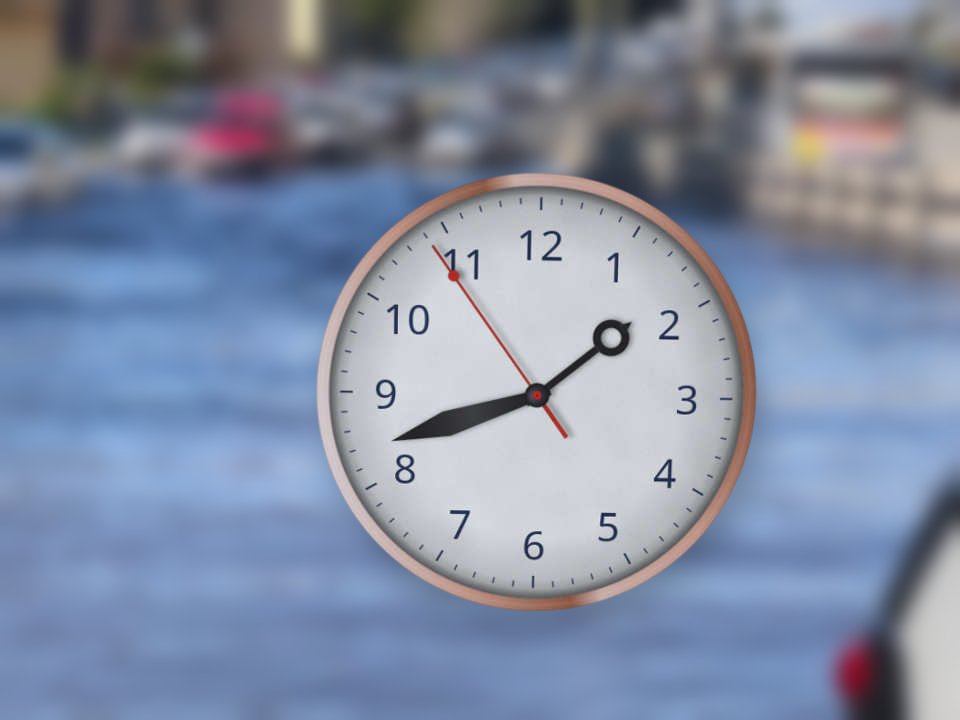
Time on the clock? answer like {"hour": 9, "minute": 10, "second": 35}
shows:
{"hour": 1, "minute": 41, "second": 54}
